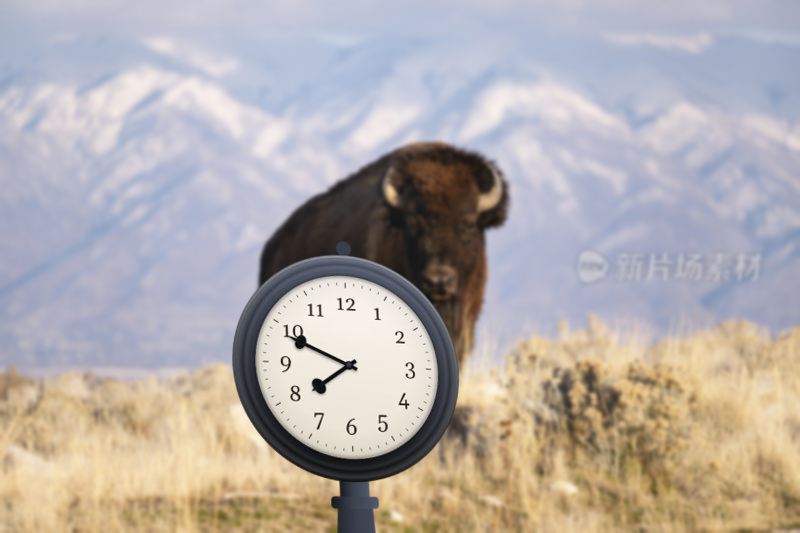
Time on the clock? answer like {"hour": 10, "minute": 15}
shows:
{"hour": 7, "minute": 49}
